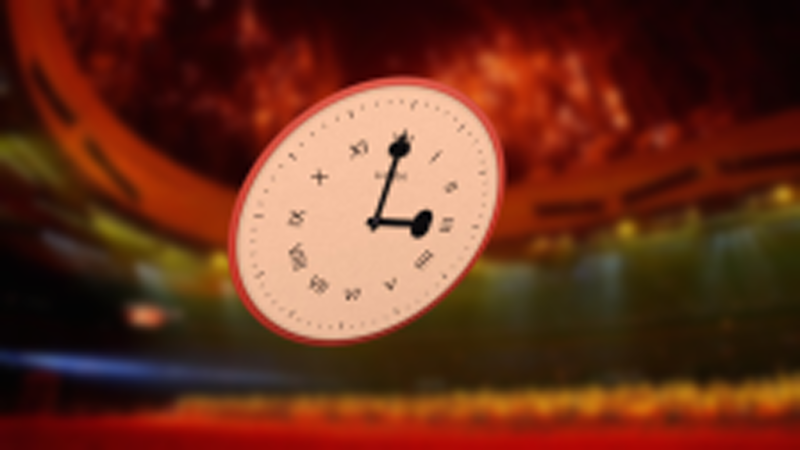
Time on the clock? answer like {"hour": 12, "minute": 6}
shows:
{"hour": 3, "minute": 0}
